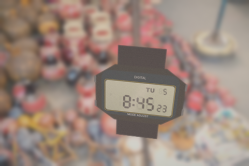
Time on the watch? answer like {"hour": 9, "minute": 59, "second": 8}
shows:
{"hour": 8, "minute": 45, "second": 23}
